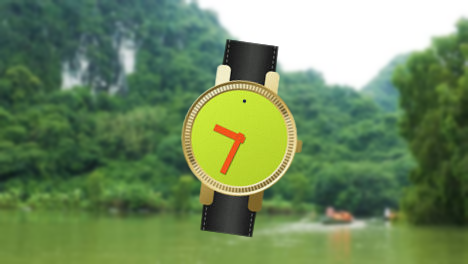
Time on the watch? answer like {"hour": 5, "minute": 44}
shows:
{"hour": 9, "minute": 33}
